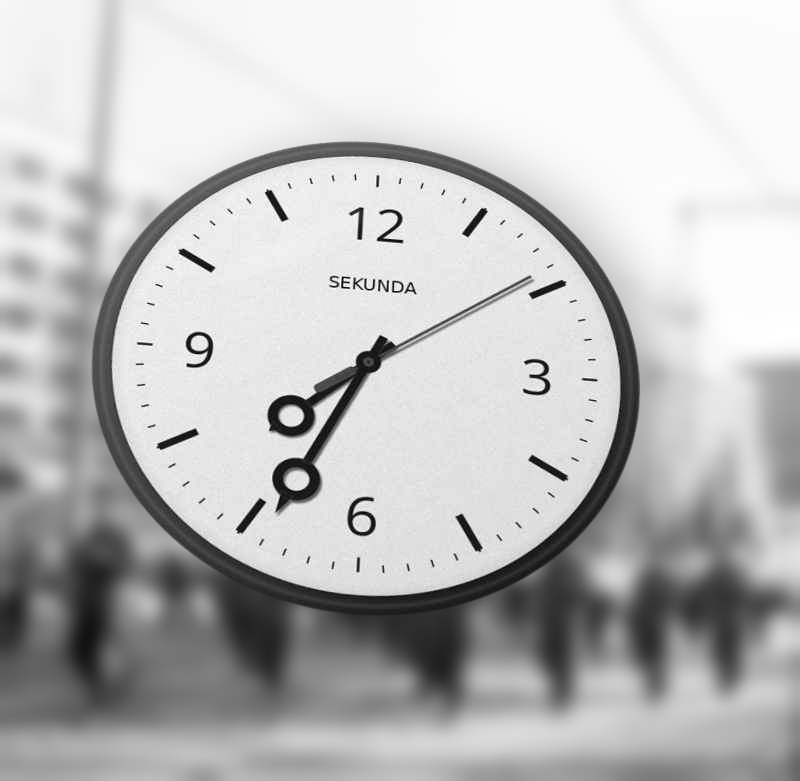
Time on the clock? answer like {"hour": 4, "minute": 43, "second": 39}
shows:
{"hour": 7, "minute": 34, "second": 9}
